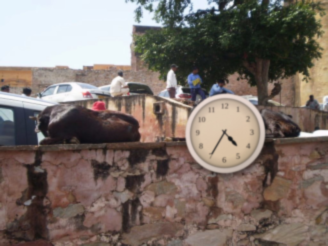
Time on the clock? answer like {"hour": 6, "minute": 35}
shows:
{"hour": 4, "minute": 35}
